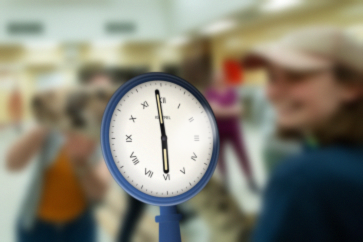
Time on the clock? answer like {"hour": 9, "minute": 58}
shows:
{"hour": 5, "minute": 59}
